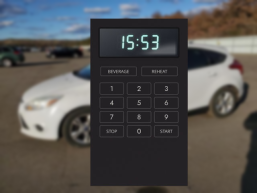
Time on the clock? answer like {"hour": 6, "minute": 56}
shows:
{"hour": 15, "minute": 53}
